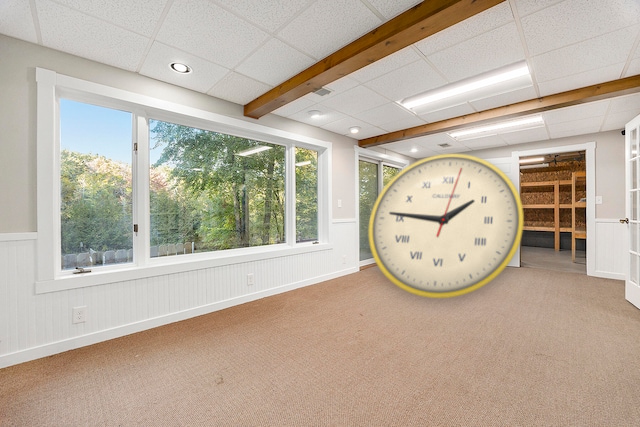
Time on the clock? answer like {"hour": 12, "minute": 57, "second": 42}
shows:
{"hour": 1, "minute": 46, "second": 2}
